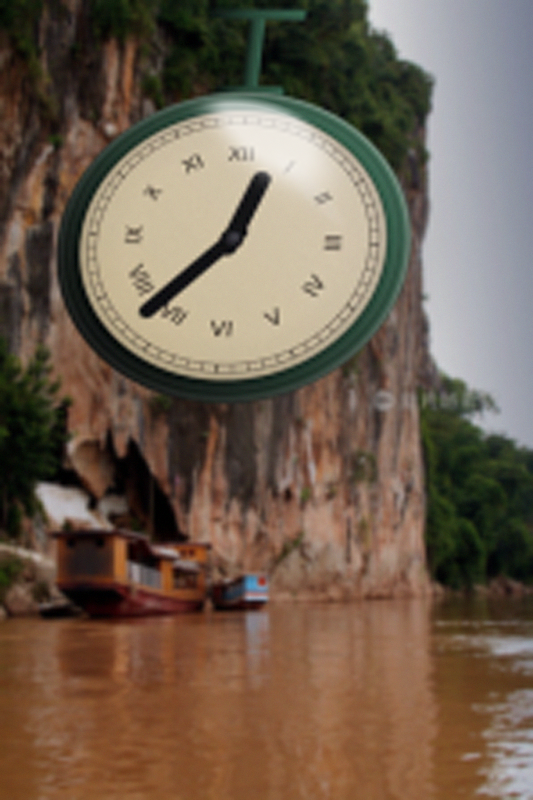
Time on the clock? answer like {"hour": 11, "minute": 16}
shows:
{"hour": 12, "minute": 37}
